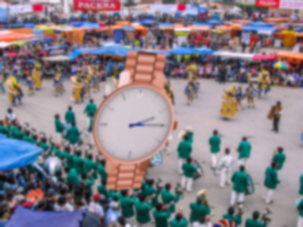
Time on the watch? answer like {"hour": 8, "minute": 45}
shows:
{"hour": 2, "minute": 15}
